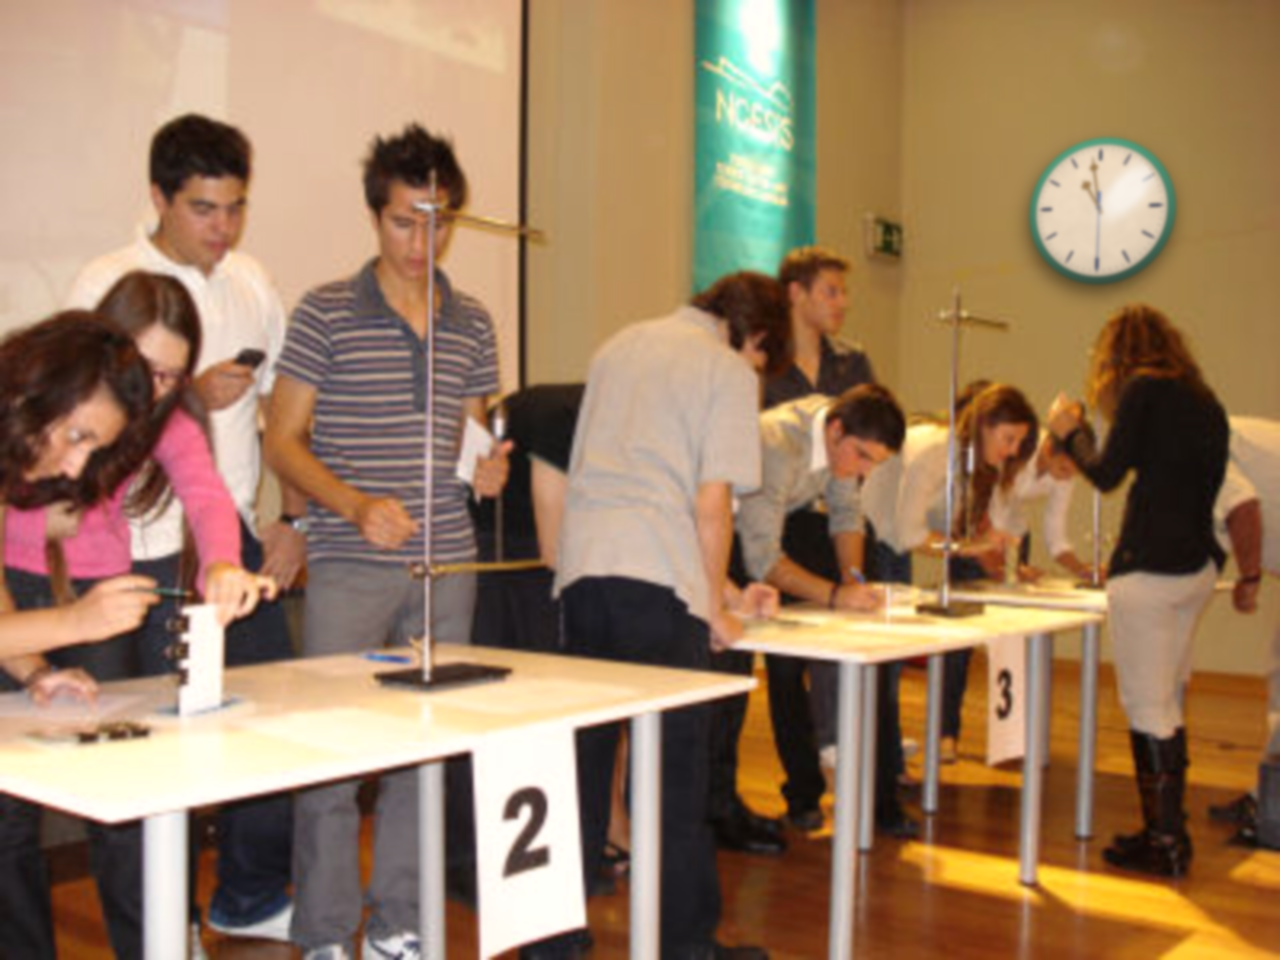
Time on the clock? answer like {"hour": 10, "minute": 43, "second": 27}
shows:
{"hour": 10, "minute": 58, "second": 30}
